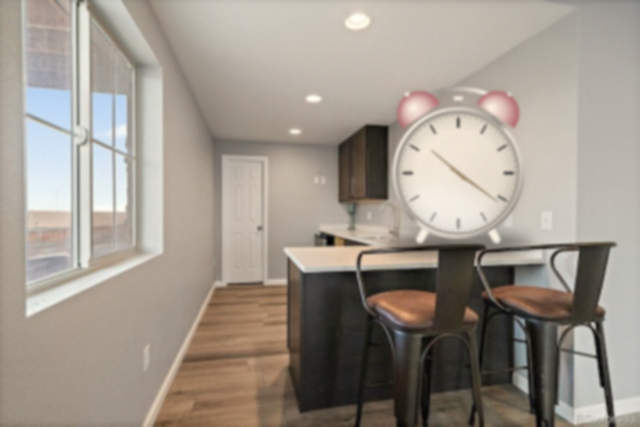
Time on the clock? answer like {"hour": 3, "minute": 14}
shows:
{"hour": 10, "minute": 21}
